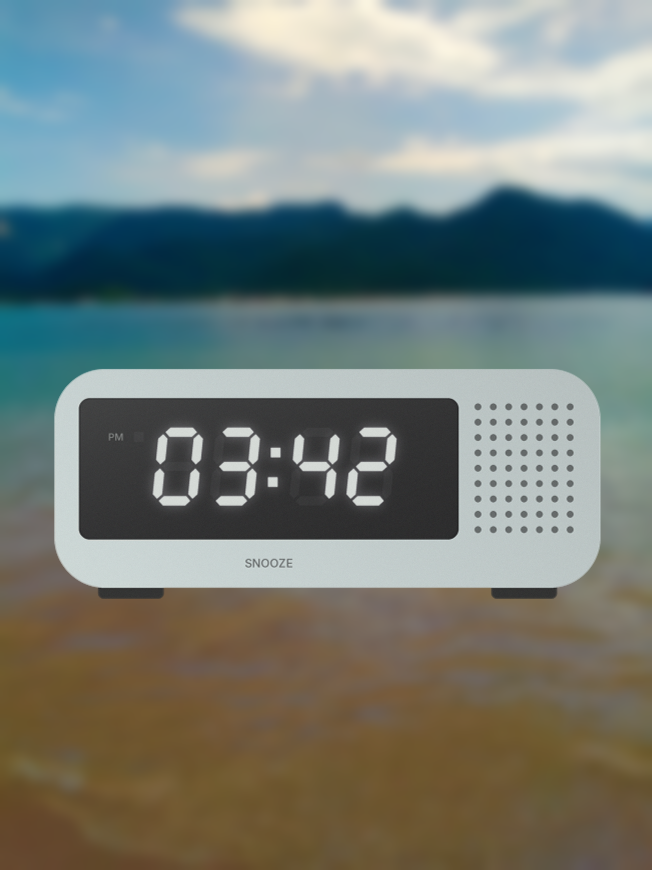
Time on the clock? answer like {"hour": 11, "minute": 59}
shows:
{"hour": 3, "minute": 42}
